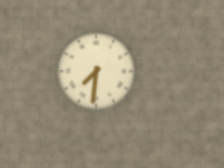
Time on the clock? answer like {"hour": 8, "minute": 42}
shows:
{"hour": 7, "minute": 31}
